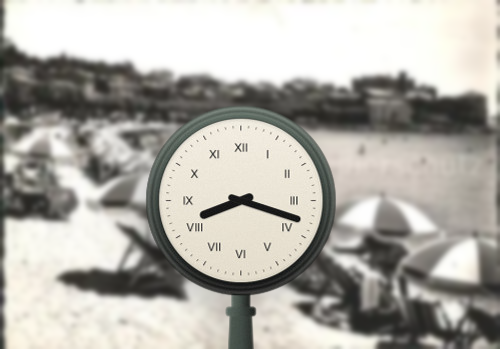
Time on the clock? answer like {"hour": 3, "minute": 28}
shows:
{"hour": 8, "minute": 18}
